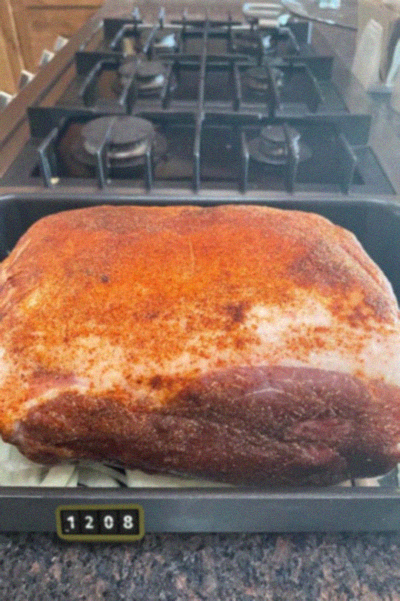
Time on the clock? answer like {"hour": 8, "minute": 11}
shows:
{"hour": 12, "minute": 8}
